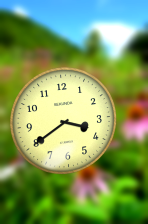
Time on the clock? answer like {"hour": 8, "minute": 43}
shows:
{"hour": 3, "minute": 40}
